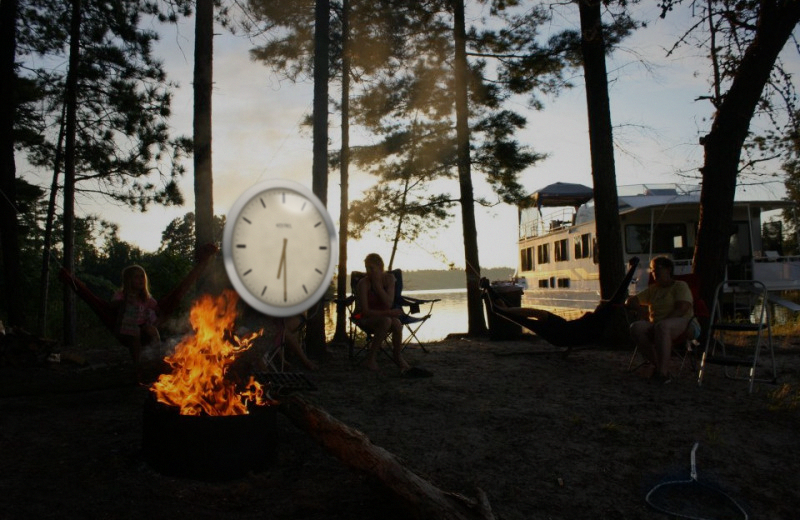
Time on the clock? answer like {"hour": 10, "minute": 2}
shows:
{"hour": 6, "minute": 30}
